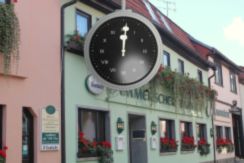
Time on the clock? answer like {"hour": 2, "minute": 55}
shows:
{"hour": 12, "minute": 1}
